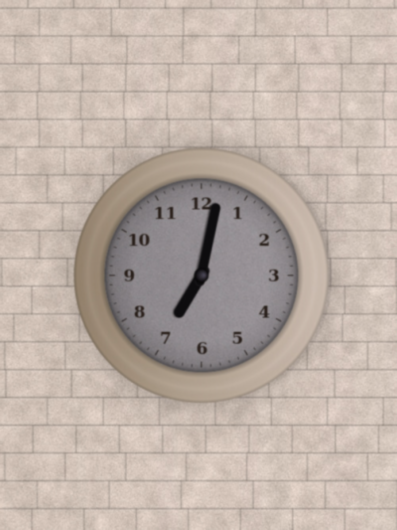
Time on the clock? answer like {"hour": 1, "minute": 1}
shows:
{"hour": 7, "minute": 2}
